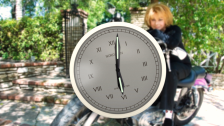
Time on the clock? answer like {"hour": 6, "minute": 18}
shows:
{"hour": 6, "minute": 2}
